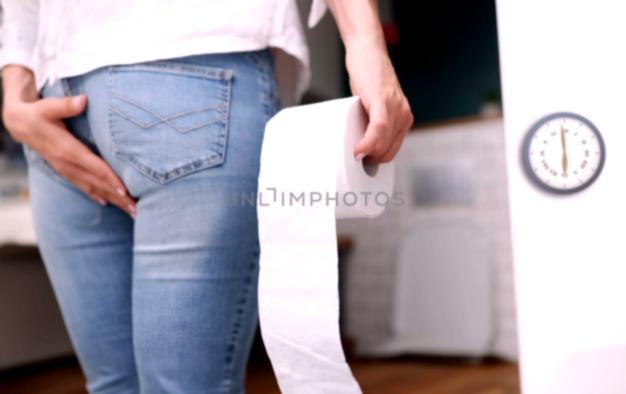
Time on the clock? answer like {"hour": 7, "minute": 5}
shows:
{"hour": 5, "minute": 59}
